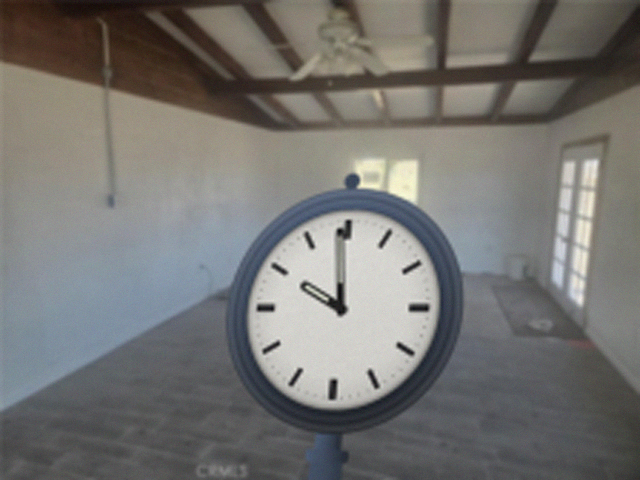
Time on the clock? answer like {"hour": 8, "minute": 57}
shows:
{"hour": 9, "minute": 59}
